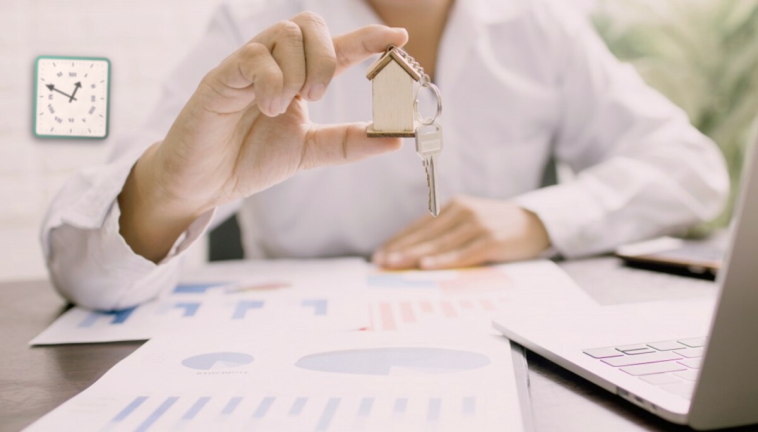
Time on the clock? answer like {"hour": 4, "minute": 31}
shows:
{"hour": 12, "minute": 49}
